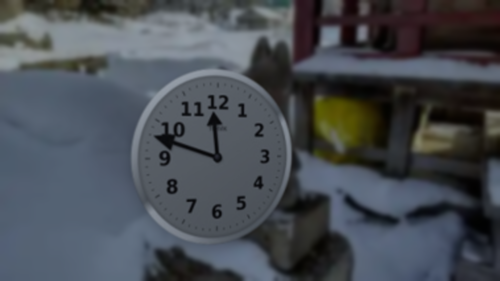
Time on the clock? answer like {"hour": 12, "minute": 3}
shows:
{"hour": 11, "minute": 48}
